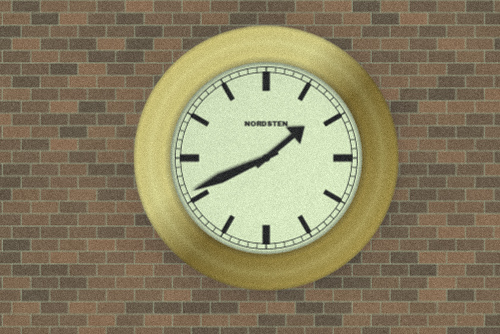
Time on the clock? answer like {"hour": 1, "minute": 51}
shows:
{"hour": 1, "minute": 41}
